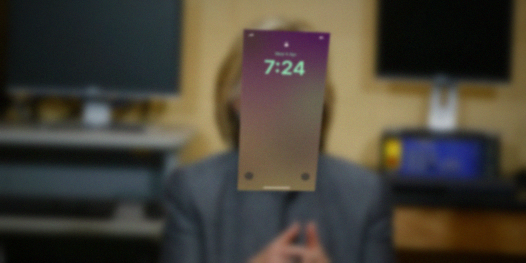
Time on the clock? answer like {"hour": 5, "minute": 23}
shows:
{"hour": 7, "minute": 24}
